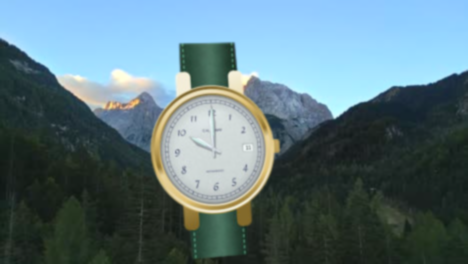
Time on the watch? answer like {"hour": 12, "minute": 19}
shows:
{"hour": 10, "minute": 0}
